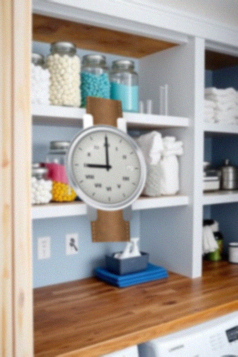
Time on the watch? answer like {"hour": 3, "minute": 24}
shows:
{"hour": 9, "minute": 0}
